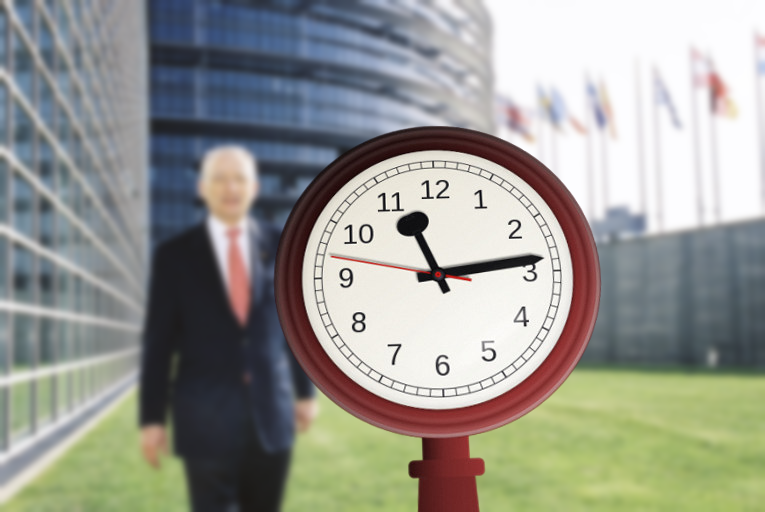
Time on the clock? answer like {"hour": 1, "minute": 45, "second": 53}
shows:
{"hour": 11, "minute": 13, "second": 47}
